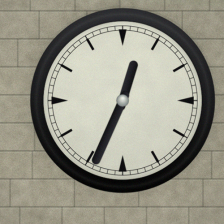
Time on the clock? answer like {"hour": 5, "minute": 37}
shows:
{"hour": 12, "minute": 34}
